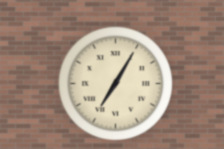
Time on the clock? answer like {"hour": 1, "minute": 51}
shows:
{"hour": 7, "minute": 5}
